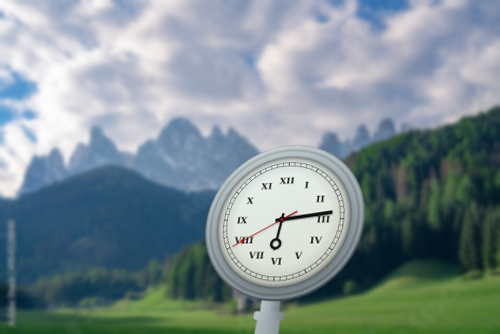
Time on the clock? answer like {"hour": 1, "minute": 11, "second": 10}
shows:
{"hour": 6, "minute": 13, "second": 40}
